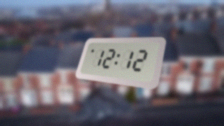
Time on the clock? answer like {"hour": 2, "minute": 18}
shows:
{"hour": 12, "minute": 12}
